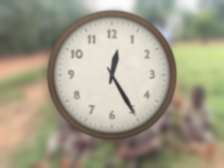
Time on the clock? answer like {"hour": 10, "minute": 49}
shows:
{"hour": 12, "minute": 25}
